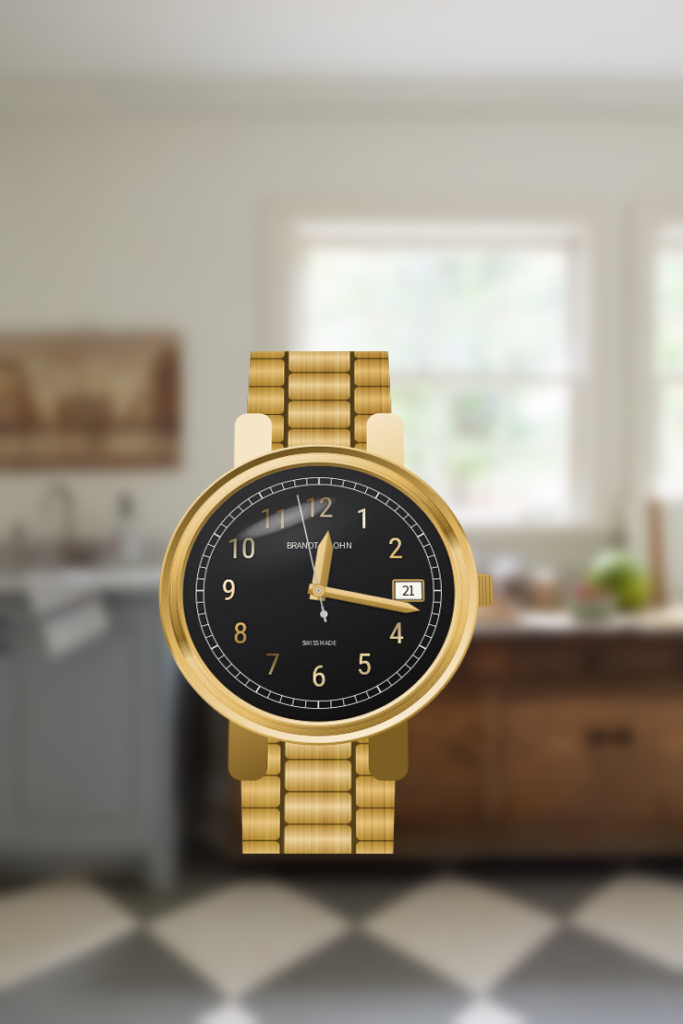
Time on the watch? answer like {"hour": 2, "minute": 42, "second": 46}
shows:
{"hour": 12, "minute": 16, "second": 58}
